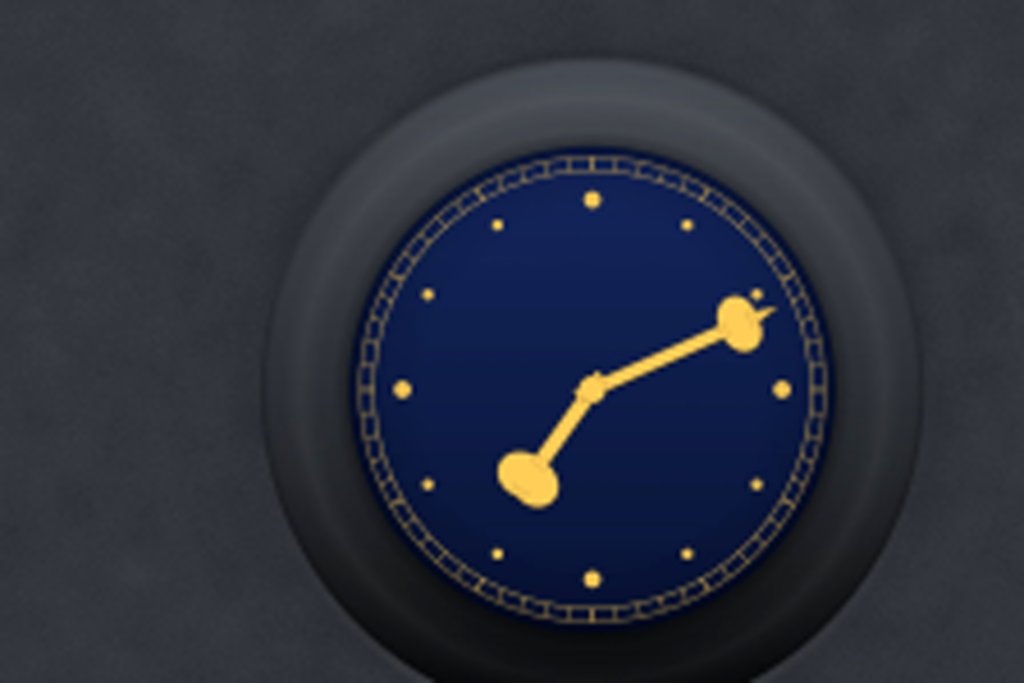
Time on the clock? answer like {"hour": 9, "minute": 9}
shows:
{"hour": 7, "minute": 11}
